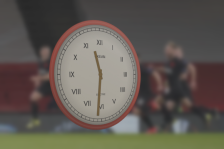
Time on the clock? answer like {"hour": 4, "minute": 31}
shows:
{"hour": 11, "minute": 31}
